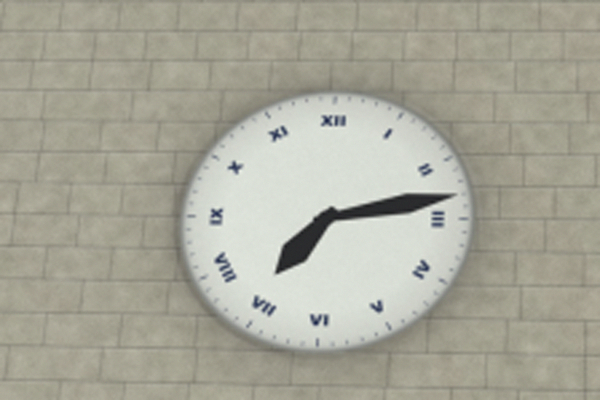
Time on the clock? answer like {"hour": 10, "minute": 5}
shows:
{"hour": 7, "minute": 13}
